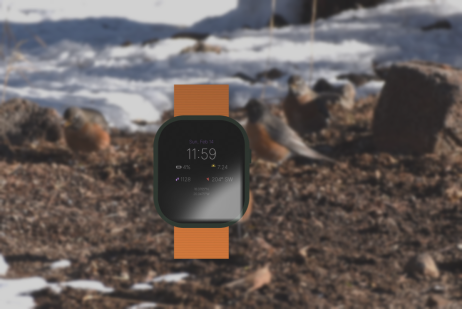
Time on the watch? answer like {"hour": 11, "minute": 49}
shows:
{"hour": 11, "minute": 59}
